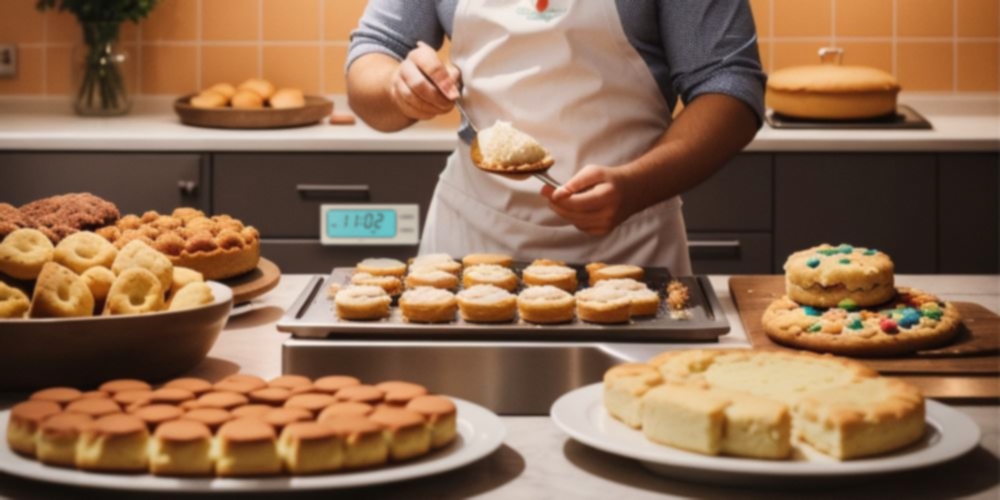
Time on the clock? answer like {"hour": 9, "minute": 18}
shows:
{"hour": 11, "minute": 2}
